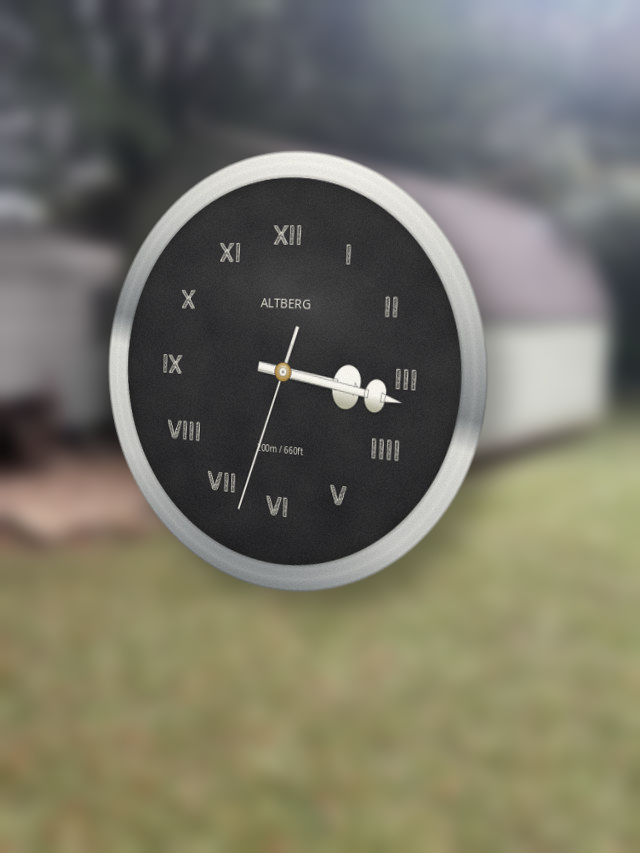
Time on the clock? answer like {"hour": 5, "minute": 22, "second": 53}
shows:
{"hour": 3, "minute": 16, "second": 33}
